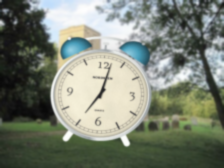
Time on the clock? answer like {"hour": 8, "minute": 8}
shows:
{"hour": 7, "minute": 2}
